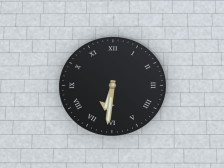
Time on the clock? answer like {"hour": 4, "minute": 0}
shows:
{"hour": 6, "minute": 31}
